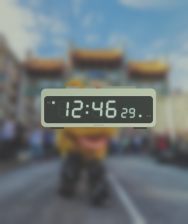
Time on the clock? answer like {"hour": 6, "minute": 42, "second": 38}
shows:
{"hour": 12, "minute": 46, "second": 29}
